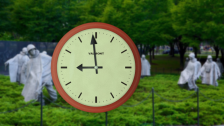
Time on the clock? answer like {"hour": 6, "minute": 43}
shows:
{"hour": 8, "minute": 59}
